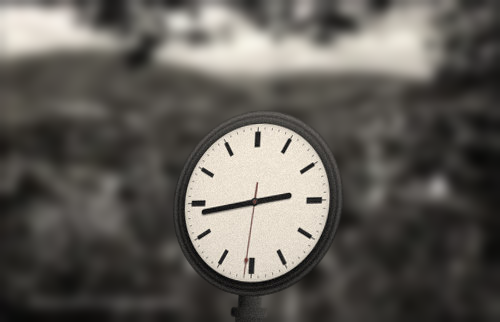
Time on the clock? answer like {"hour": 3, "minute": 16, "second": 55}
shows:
{"hour": 2, "minute": 43, "second": 31}
